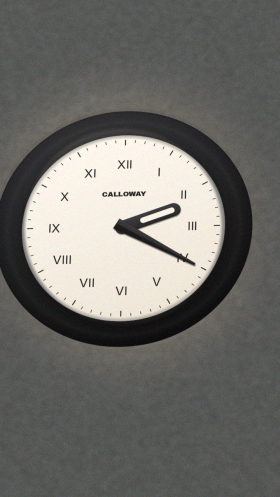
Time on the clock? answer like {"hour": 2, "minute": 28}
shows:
{"hour": 2, "minute": 20}
